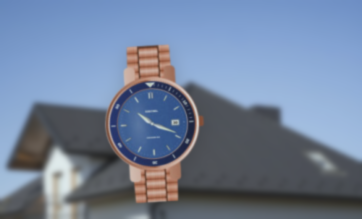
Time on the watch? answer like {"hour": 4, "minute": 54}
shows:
{"hour": 10, "minute": 19}
